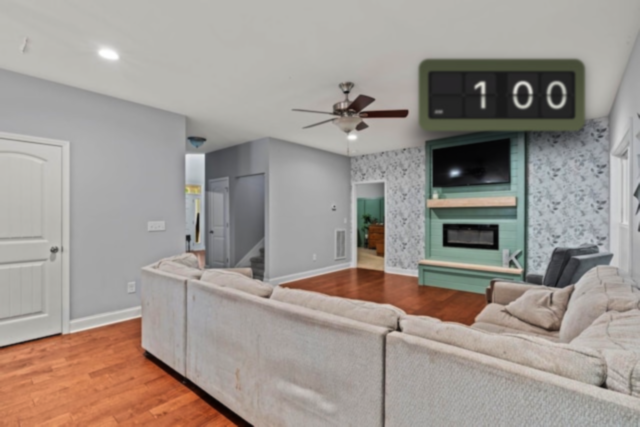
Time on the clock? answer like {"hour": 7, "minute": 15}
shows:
{"hour": 1, "minute": 0}
